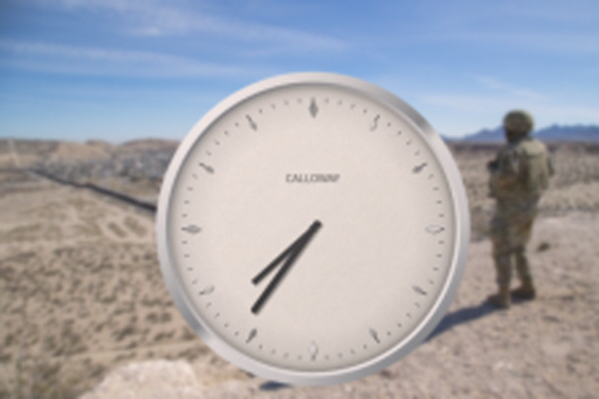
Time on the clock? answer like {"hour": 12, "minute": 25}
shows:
{"hour": 7, "minute": 36}
